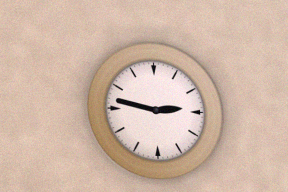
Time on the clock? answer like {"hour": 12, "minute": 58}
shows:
{"hour": 2, "minute": 47}
